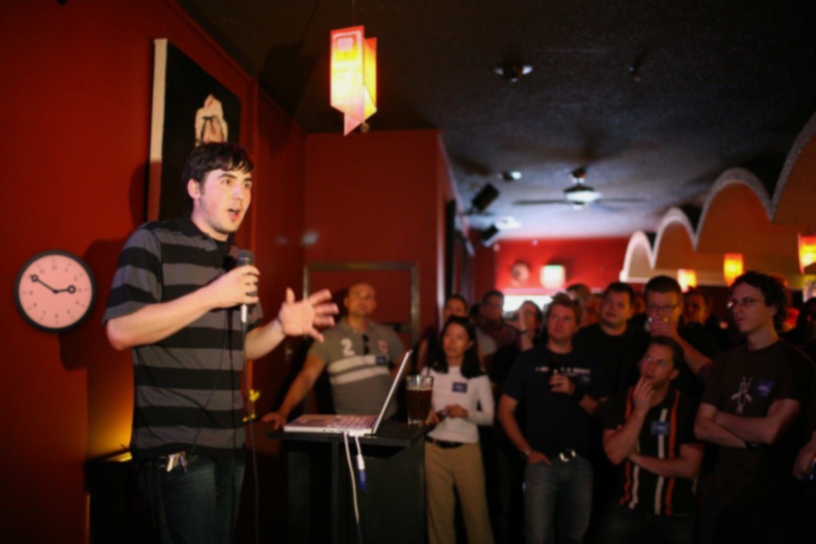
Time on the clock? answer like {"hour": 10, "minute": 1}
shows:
{"hour": 2, "minute": 51}
